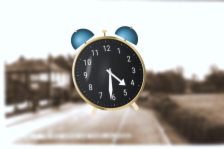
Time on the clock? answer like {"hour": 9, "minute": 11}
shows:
{"hour": 4, "minute": 31}
